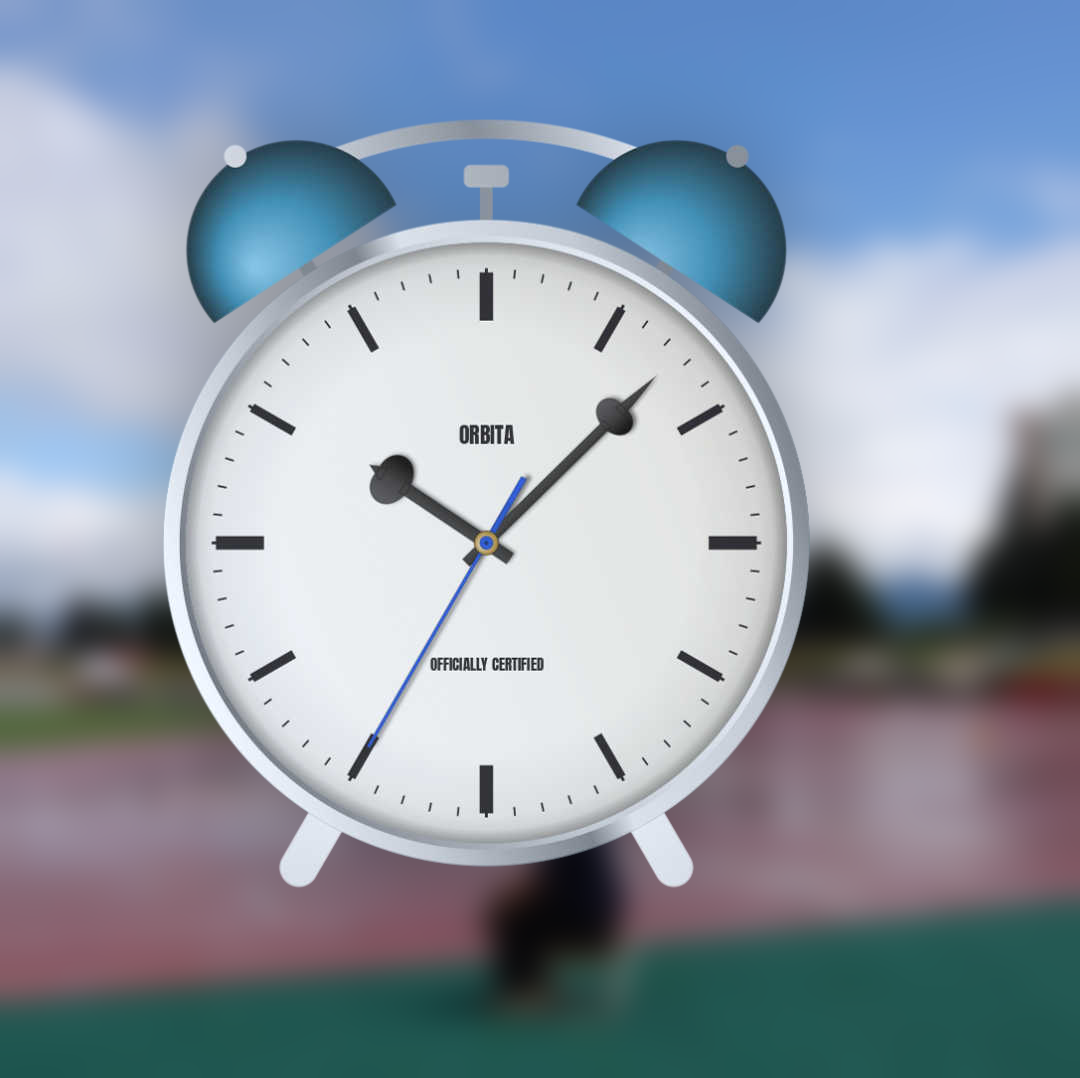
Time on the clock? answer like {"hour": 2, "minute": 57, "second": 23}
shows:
{"hour": 10, "minute": 7, "second": 35}
